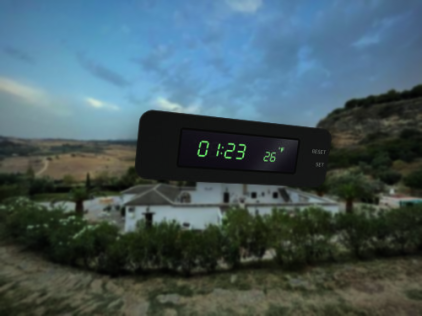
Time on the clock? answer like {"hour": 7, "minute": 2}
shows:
{"hour": 1, "minute": 23}
